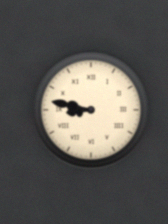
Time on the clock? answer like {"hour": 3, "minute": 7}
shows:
{"hour": 8, "minute": 47}
